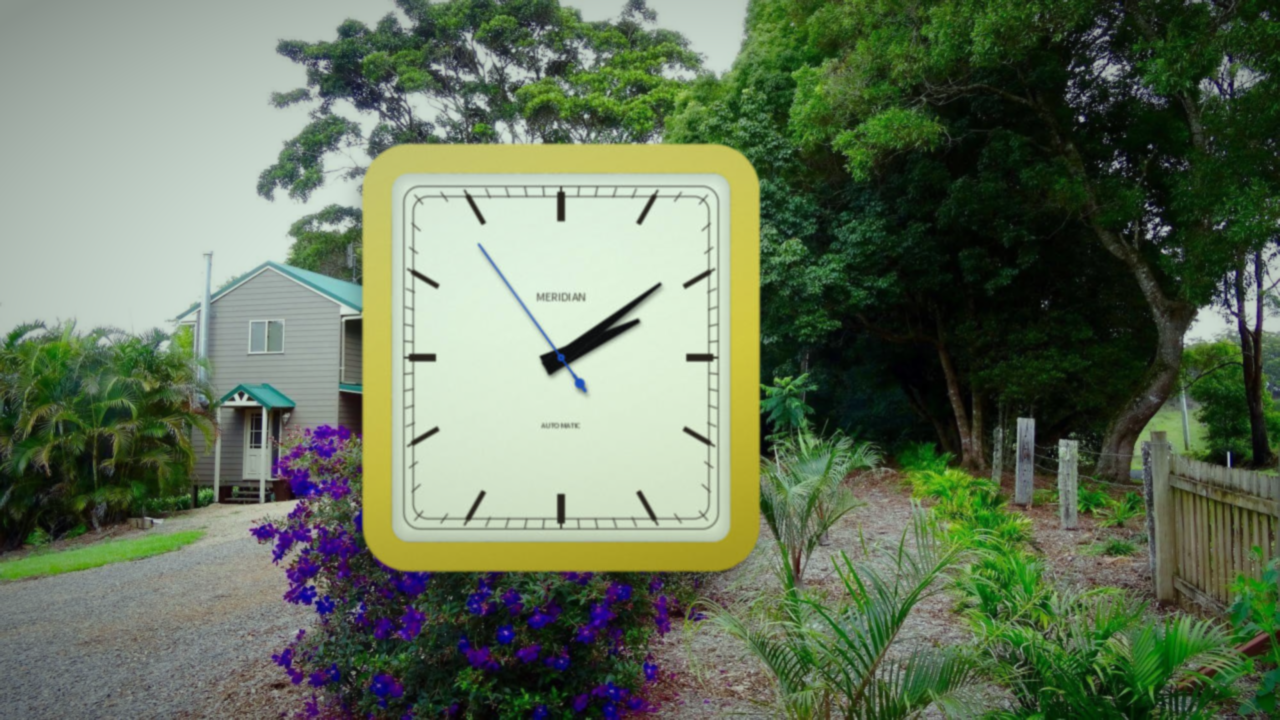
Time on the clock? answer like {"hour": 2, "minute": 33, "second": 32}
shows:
{"hour": 2, "minute": 8, "second": 54}
